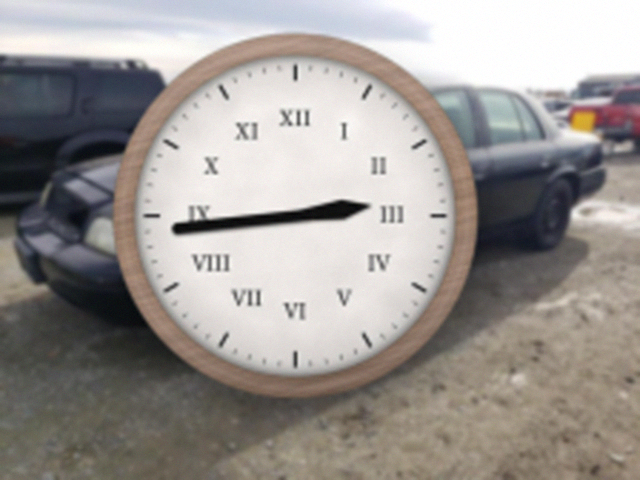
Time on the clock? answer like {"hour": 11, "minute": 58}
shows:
{"hour": 2, "minute": 44}
